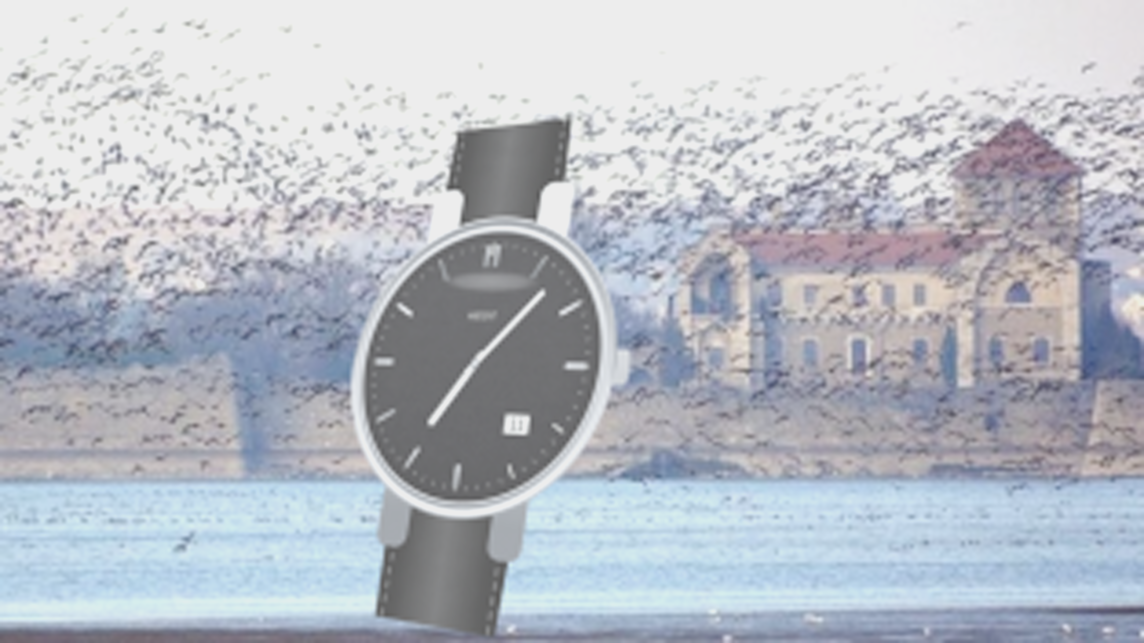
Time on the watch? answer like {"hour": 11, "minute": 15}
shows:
{"hour": 7, "minute": 7}
